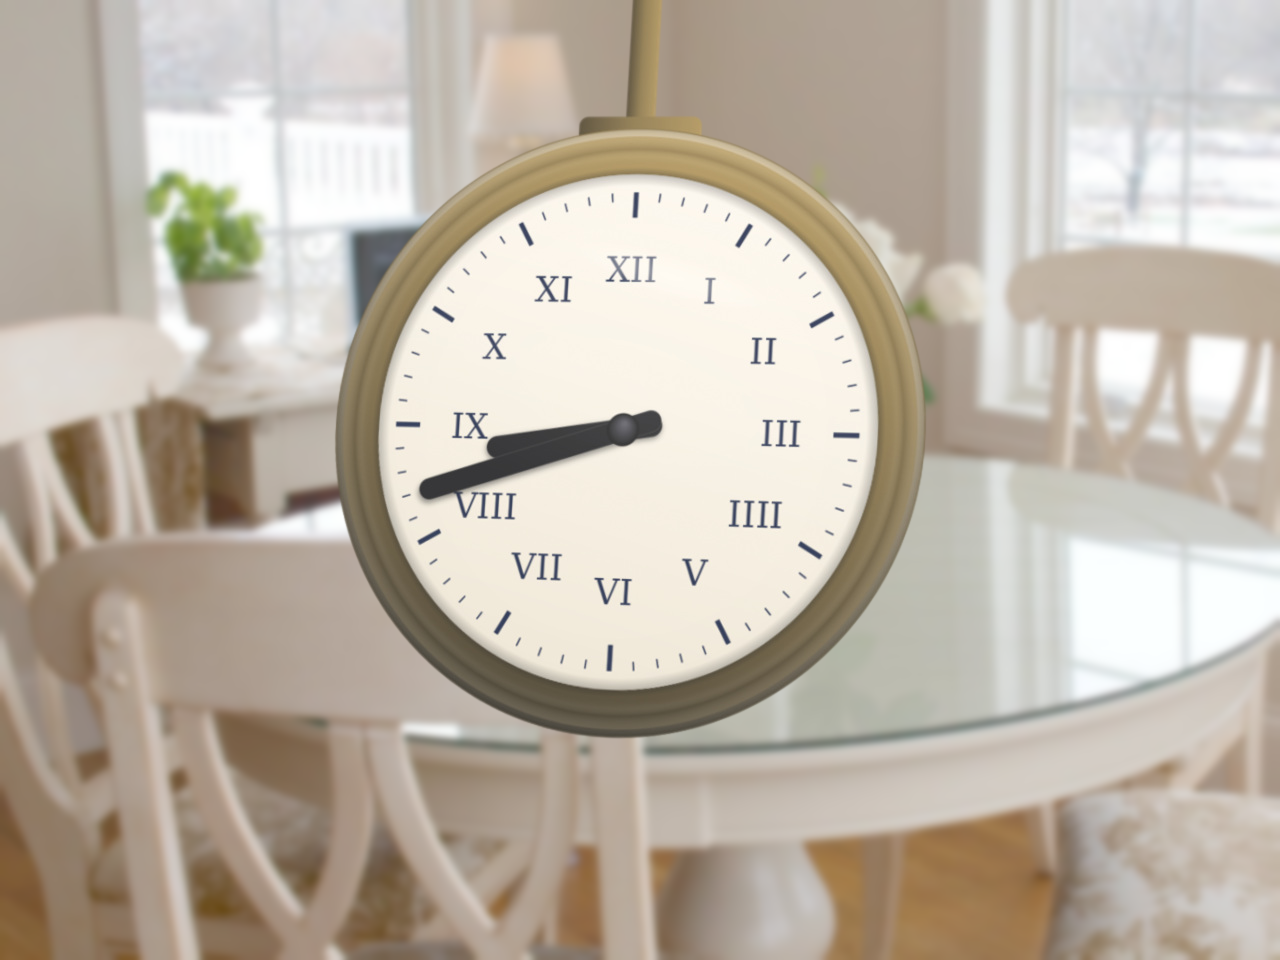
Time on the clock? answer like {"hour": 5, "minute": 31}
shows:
{"hour": 8, "minute": 42}
